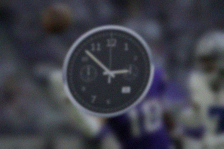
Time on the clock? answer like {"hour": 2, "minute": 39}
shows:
{"hour": 2, "minute": 52}
